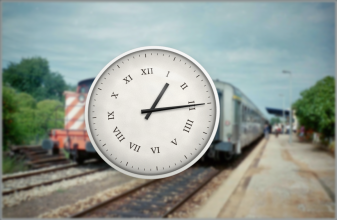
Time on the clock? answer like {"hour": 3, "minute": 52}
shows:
{"hour": 1, "minute": 15}
